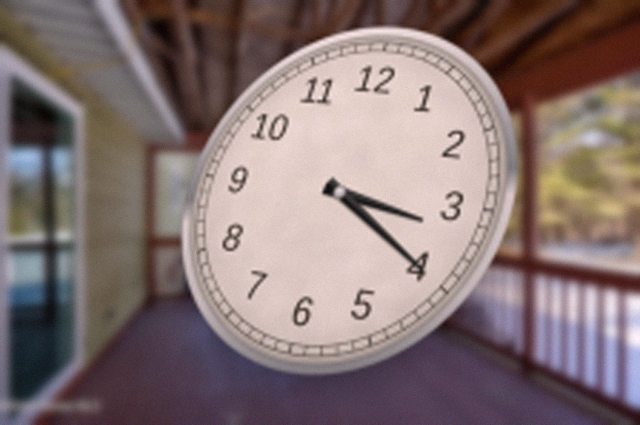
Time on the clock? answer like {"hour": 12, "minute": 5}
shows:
{"hour": 3, "minute": 20}
